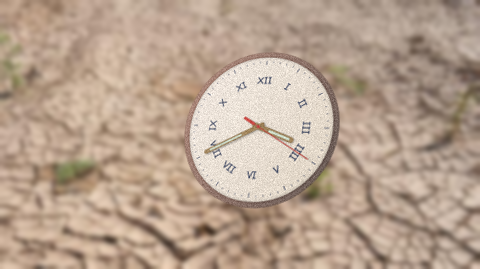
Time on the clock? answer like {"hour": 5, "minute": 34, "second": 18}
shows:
{"hour": 3, "minute": 40, "second": 20}
